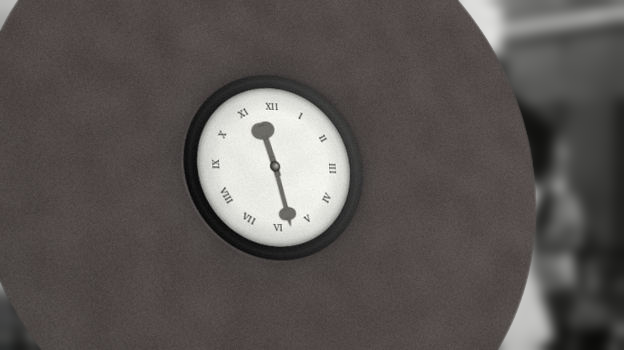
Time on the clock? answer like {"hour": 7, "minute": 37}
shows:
{"hour": 11, "minute": 28}
